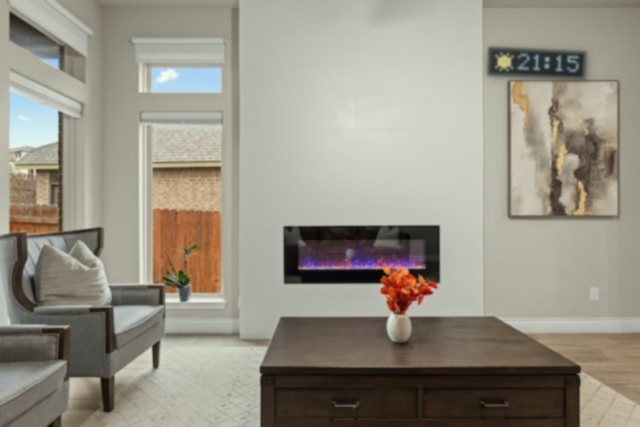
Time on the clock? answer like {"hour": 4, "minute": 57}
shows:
{"hour": 21, "minute": 15}
